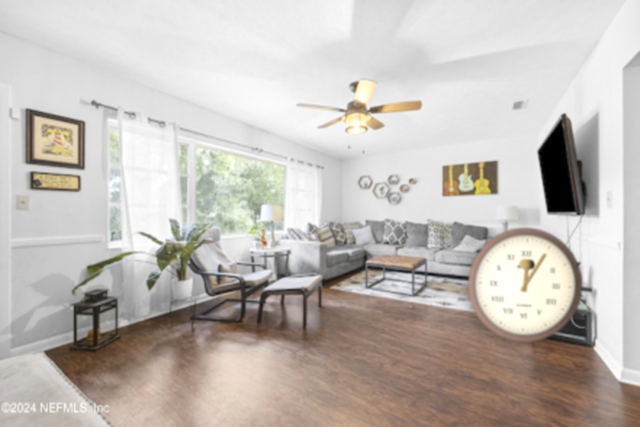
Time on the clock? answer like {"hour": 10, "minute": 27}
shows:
{"hour": 12, "minute": 5}
